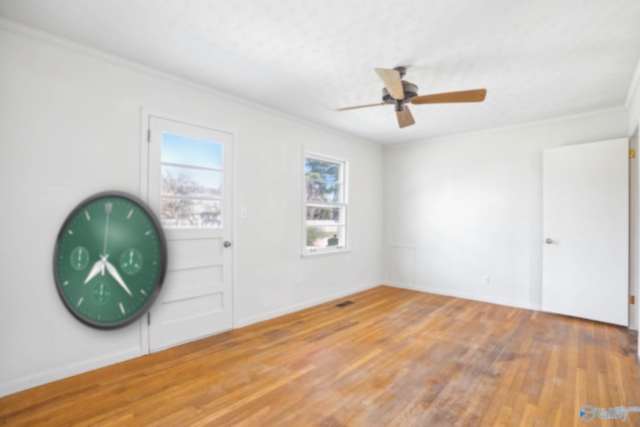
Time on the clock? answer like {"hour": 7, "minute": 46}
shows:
{"hour": 7, "minute": 22}
